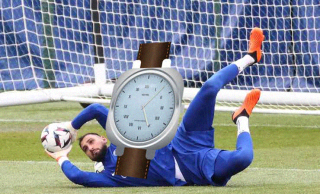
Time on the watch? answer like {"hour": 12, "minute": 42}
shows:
{"hour": 5, "minute": 7}
